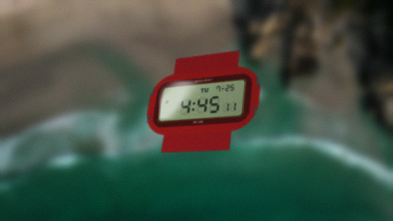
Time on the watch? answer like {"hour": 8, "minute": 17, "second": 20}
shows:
{"hour": 4, "minute": 45, "second": 11}
